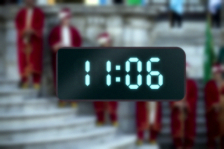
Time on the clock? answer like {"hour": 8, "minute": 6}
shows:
{"hour": 11, "minute": 6}
